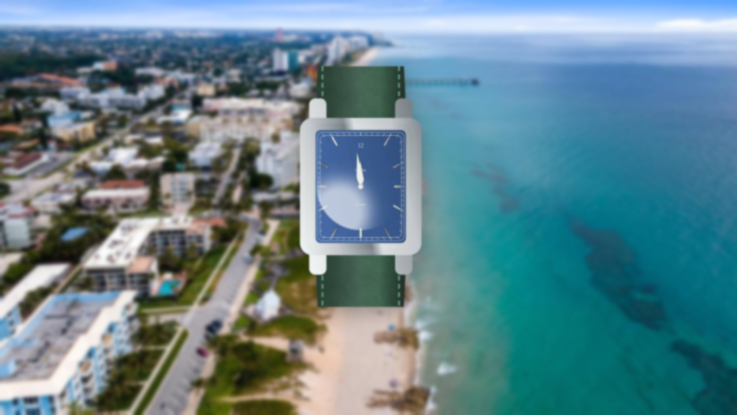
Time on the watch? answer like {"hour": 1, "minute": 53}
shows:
{"hour": 11, "minute": 59}
